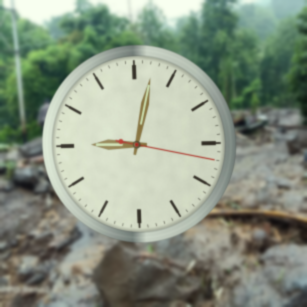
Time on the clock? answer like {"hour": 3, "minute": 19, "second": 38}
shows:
{"hour": 9, "minute": 2, "second": 17}
